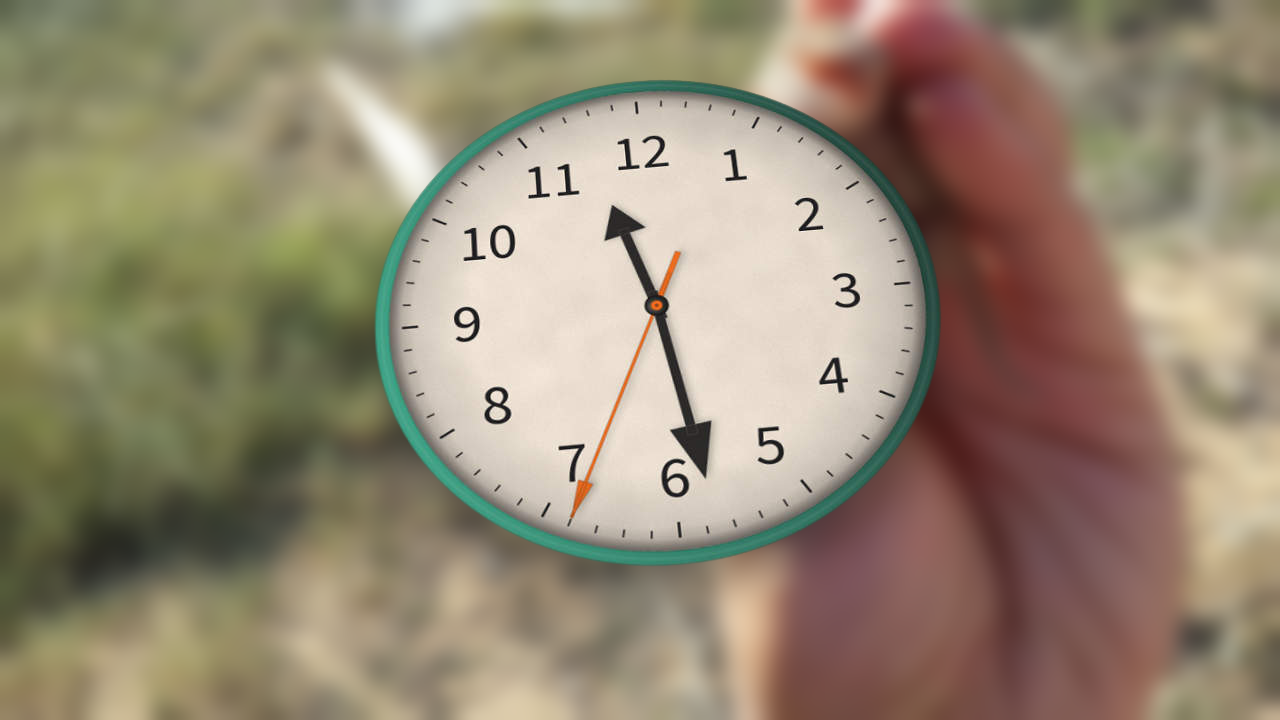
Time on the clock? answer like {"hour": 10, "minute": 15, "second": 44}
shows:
{"hour": 11, "minute": 28, "second": 34}
